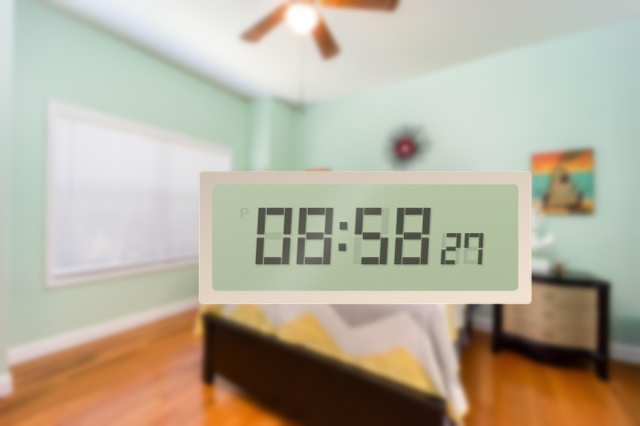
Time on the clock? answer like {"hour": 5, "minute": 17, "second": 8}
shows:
{"hour": 8, "minute": 58, "second": 27}
